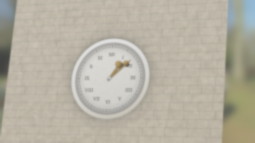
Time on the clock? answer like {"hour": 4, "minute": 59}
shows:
{"hour": 1, "minute": 8}
